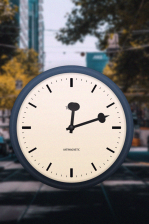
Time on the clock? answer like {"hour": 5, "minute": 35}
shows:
{"hour": 12, "minute": 12}
